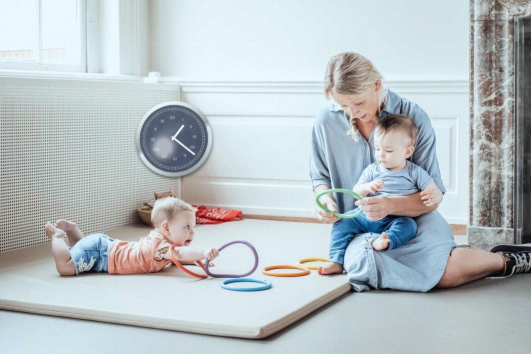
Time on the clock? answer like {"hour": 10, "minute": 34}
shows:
{"hour": 1, "minute": 22}
